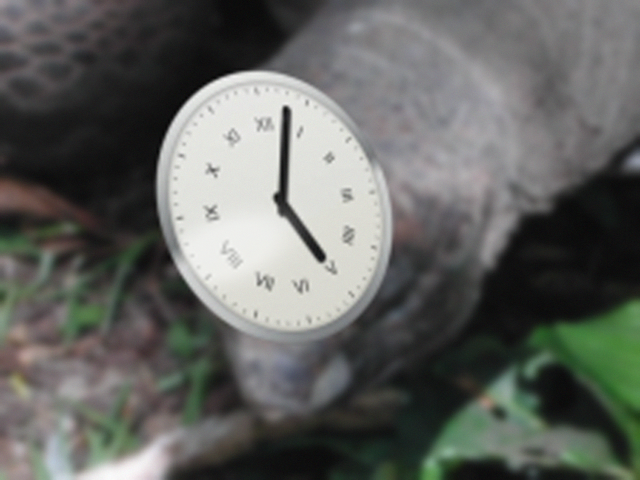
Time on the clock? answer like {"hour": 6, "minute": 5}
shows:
{"hour": 5, "minute": 3}
